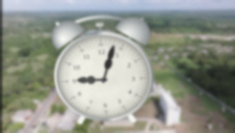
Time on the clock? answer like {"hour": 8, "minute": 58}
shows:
{"hour": 9, "minute": 3}
